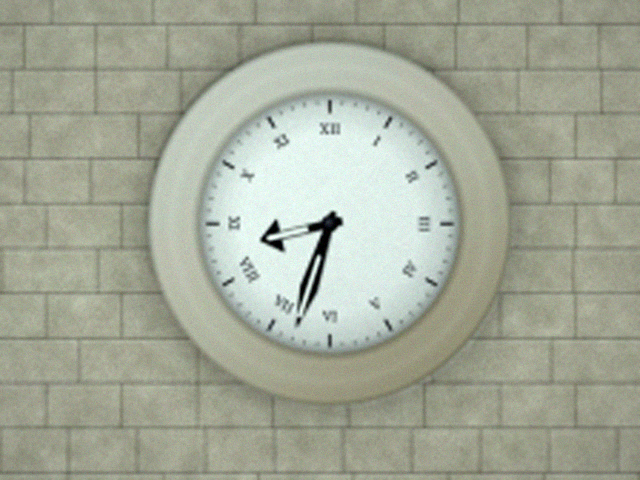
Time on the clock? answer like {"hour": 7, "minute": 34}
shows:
{"hour": 8, "minute": 33}
